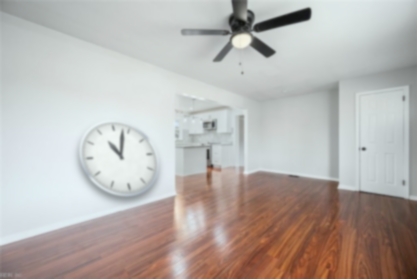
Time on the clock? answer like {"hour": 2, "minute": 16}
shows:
{"hour": 11, "minute": 3}
